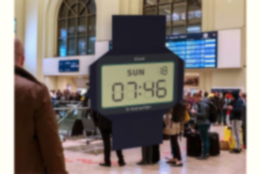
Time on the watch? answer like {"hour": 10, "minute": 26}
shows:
{"hour": 7, "minute": 46}
